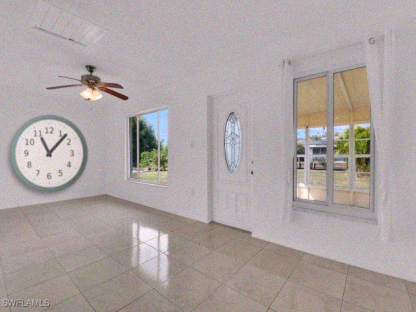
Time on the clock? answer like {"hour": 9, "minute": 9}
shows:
{"hour": 11, "minute": 7}
